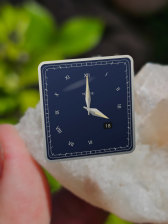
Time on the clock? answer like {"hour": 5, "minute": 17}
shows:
{"hour": 4, "minute": 0}
